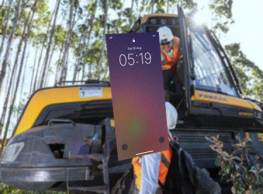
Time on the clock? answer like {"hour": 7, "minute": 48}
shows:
{"hour": 5, "minute": 19}
